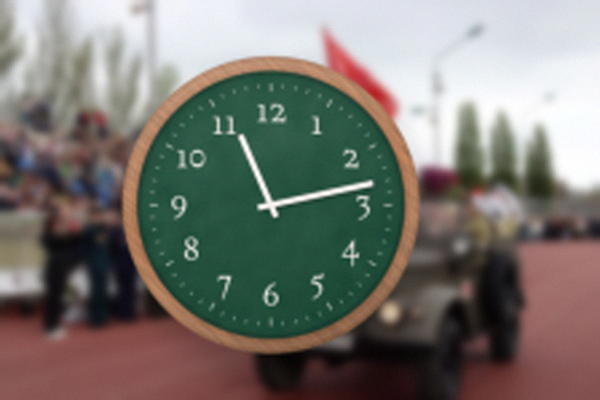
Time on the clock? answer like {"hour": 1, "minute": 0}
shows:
{"hour": 11, "minute": 13}
